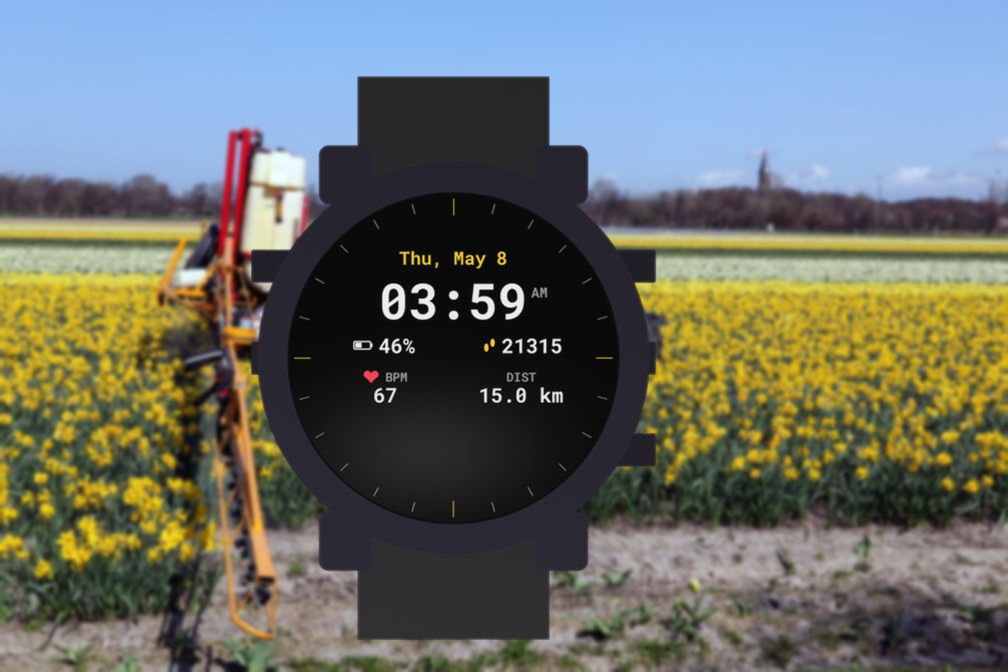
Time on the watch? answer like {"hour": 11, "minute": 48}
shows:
{"hour": 3, "minute": 59}
